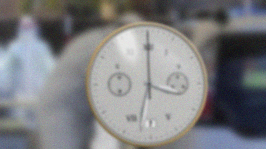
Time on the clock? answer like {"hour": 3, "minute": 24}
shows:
{"hour": 3, "minute": 32}
